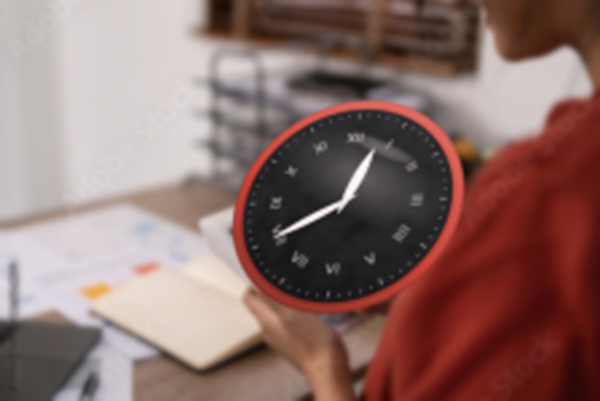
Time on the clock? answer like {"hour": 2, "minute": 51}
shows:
{"hour": 12, "minute": 40}
